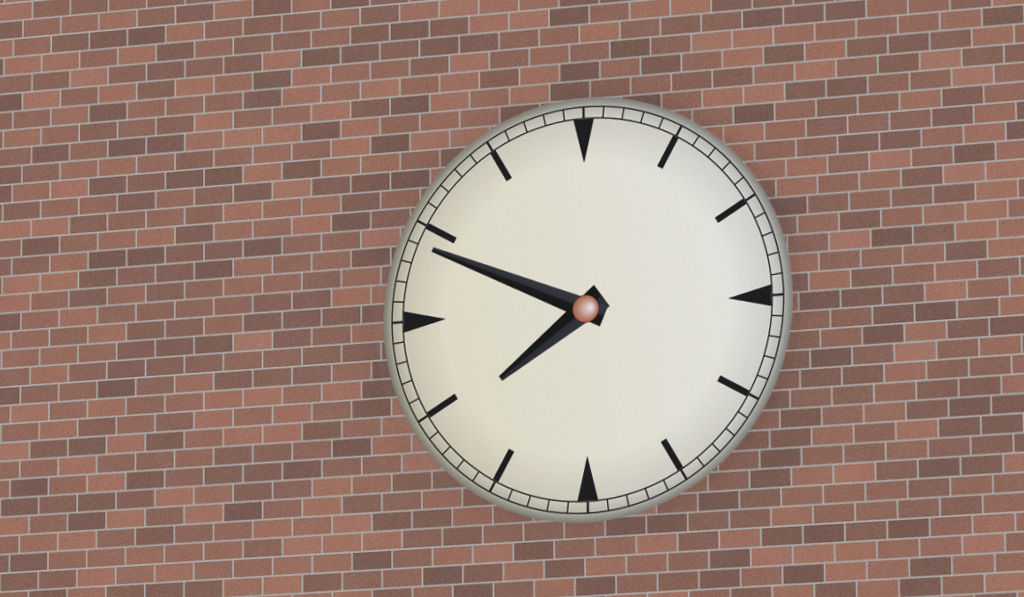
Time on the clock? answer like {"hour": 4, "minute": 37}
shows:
{"hour": 7, "minute": 49}
